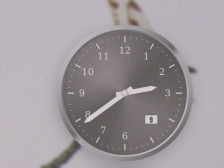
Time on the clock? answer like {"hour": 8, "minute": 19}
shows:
{"hour": 2, "minute": 39}
